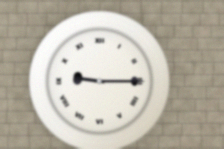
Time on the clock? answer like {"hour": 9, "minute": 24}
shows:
{"hour": 9, "minute": 15}
